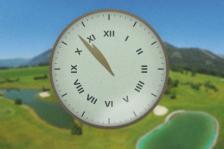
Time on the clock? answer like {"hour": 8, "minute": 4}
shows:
{"hour": 10, "minute": 53}
